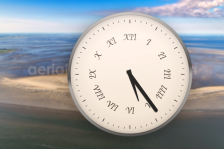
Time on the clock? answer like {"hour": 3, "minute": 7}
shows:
{"hour": 5, "minute": 24}
